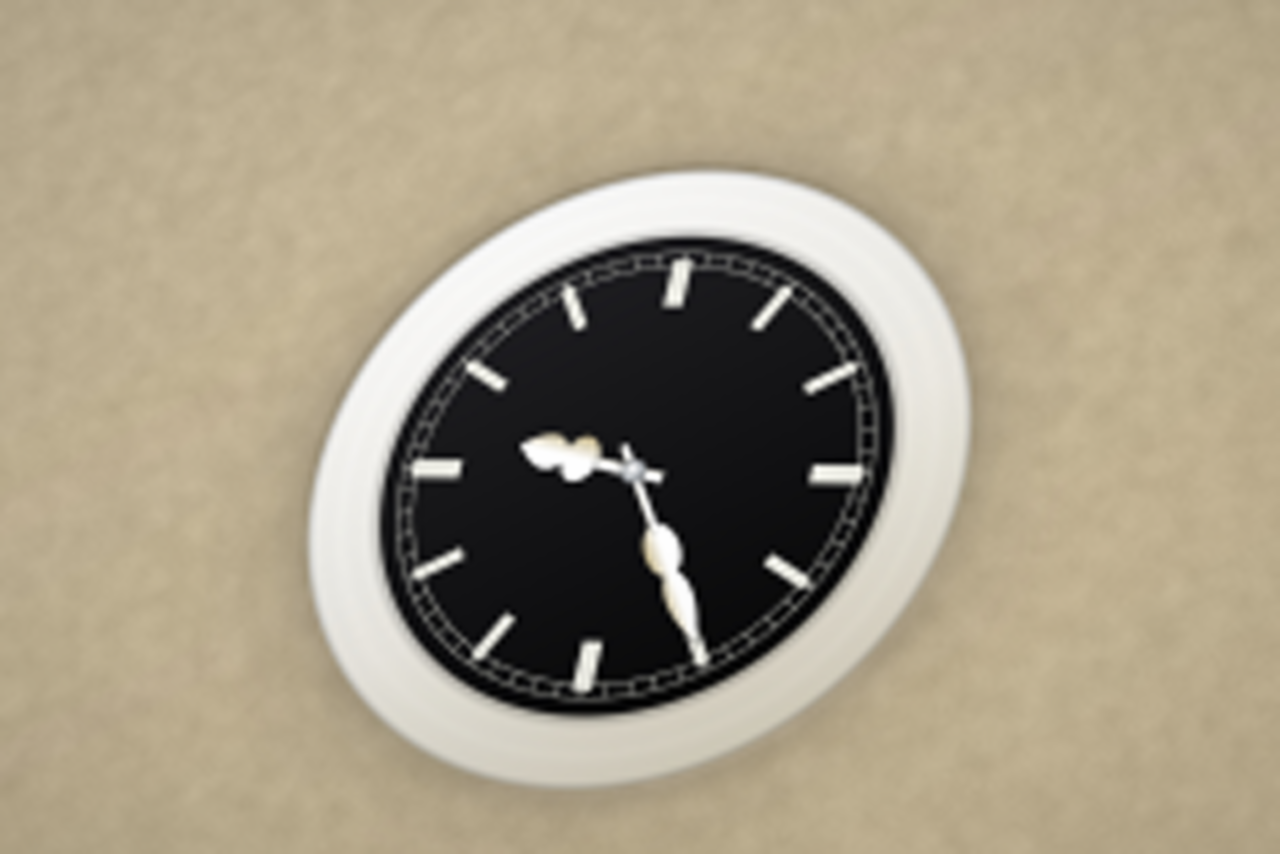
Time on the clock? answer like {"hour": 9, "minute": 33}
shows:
{"hour": 9, "minute": 25}
